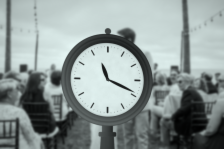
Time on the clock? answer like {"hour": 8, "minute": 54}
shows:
{"hour": 11, "minute": 19}
